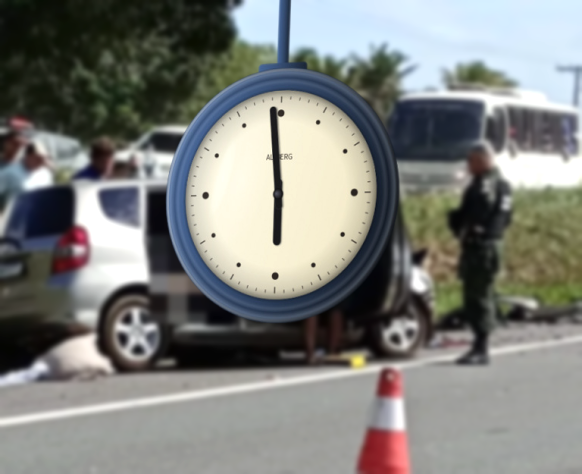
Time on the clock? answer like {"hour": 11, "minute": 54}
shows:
{"hour": 5, "minute": 59}
